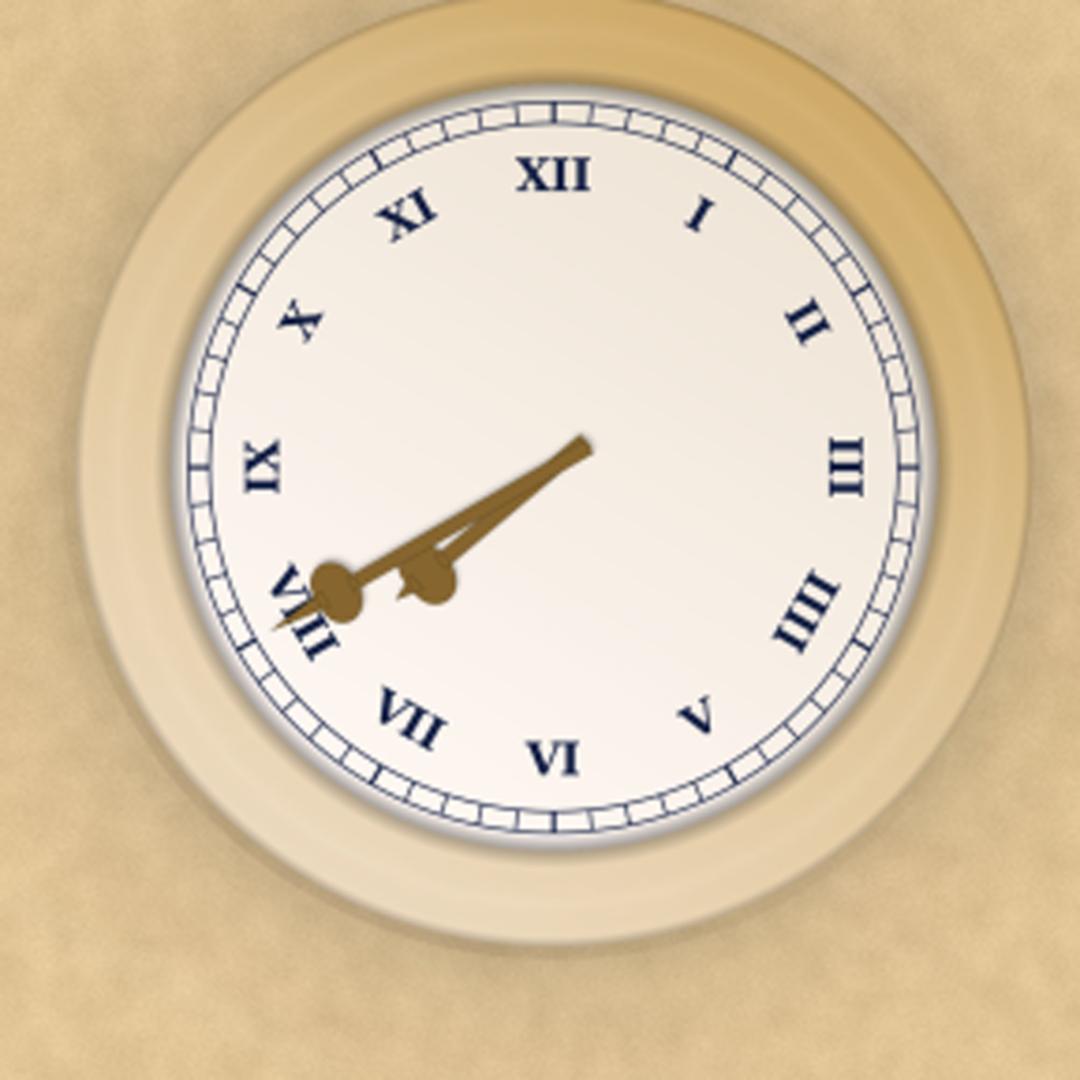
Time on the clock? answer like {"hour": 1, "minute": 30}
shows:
{"hour": 7, "minute": 40}
